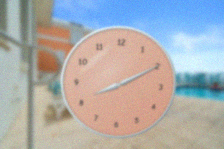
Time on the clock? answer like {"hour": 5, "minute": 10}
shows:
{"hour": 8, "minute": 10}
